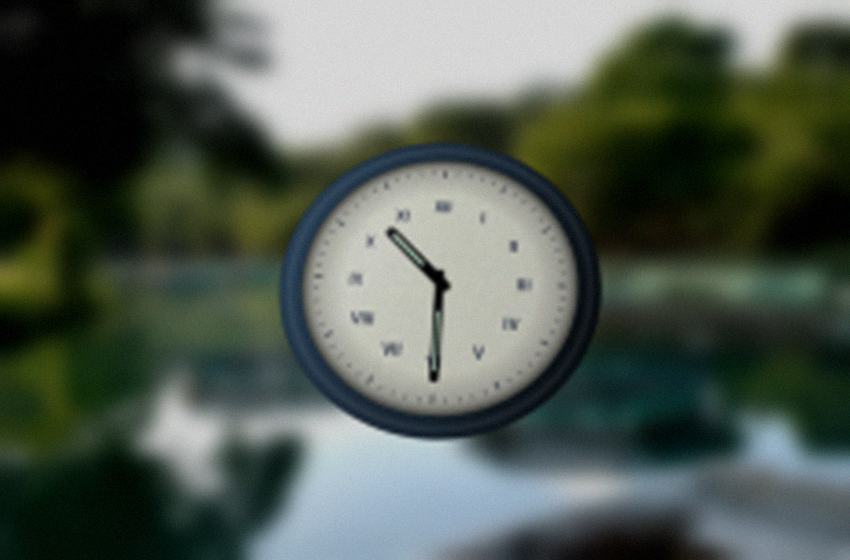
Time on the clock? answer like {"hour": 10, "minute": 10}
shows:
{"hour": 10, "minute": 30}
